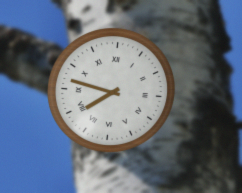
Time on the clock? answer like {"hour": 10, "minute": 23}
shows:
{"hour": 7, "minute": 47}
